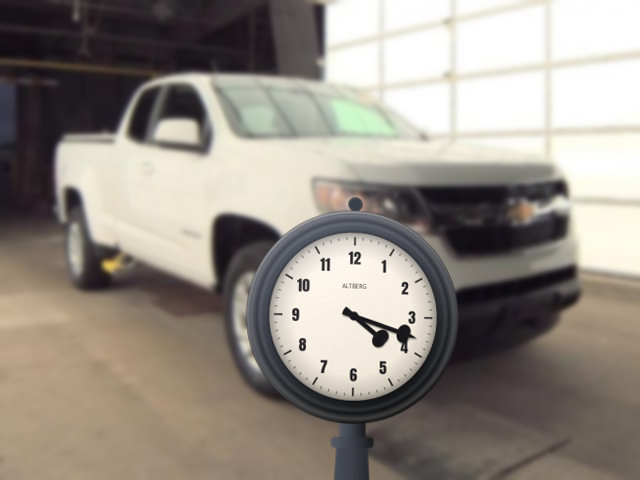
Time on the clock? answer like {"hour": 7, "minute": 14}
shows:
{"hour": 4, "minute": 18}
